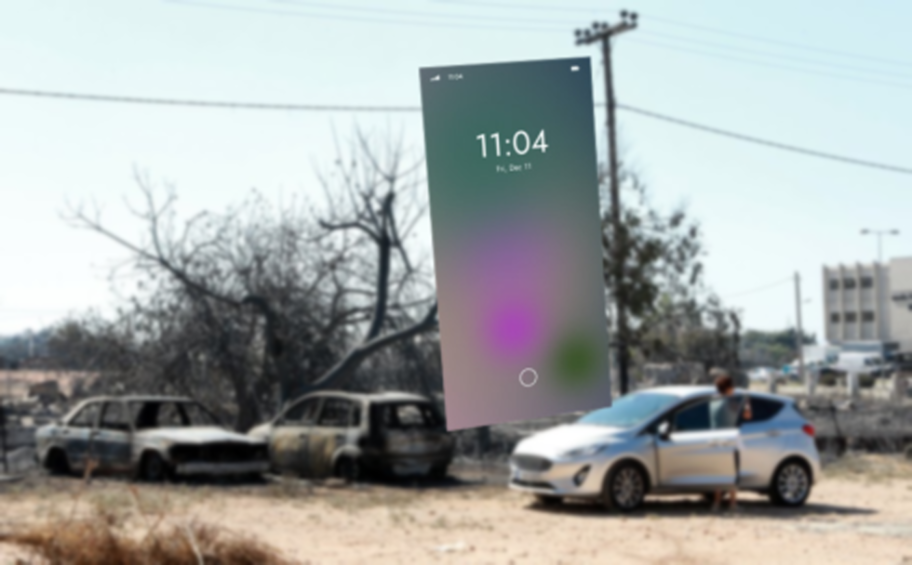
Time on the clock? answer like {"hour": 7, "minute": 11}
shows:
{"hour": 11, "minute": 4}
